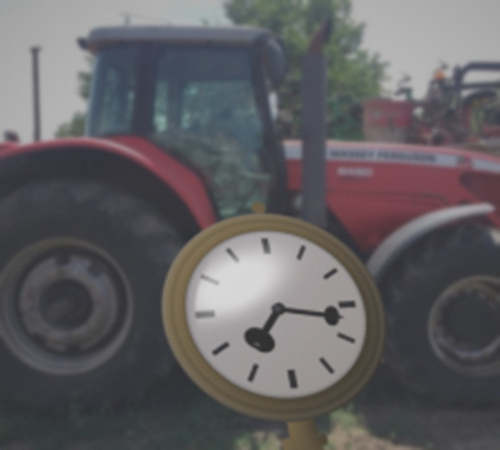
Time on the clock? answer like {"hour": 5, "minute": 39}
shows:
{"hour": 7, "minute": 17}
